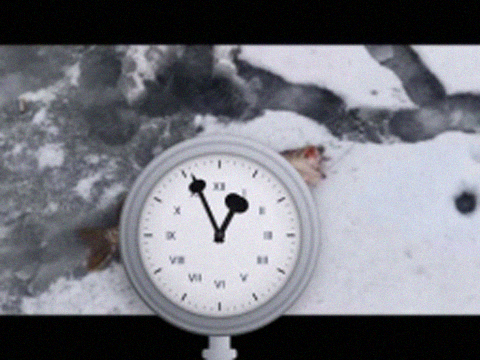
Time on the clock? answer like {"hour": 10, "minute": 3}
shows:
{"hour": 12, "minute": 56}
